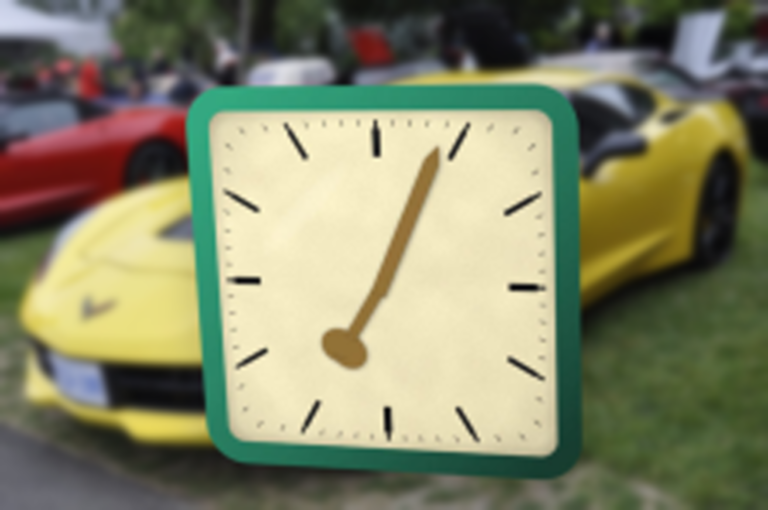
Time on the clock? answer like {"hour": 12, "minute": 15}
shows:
{"hour": 7, "minute": 4}
